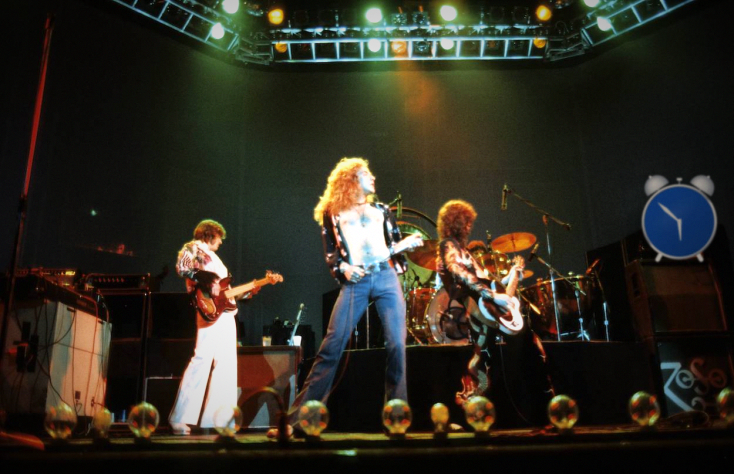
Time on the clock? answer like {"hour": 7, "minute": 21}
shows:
{"hour": 5, "minute": 52}
